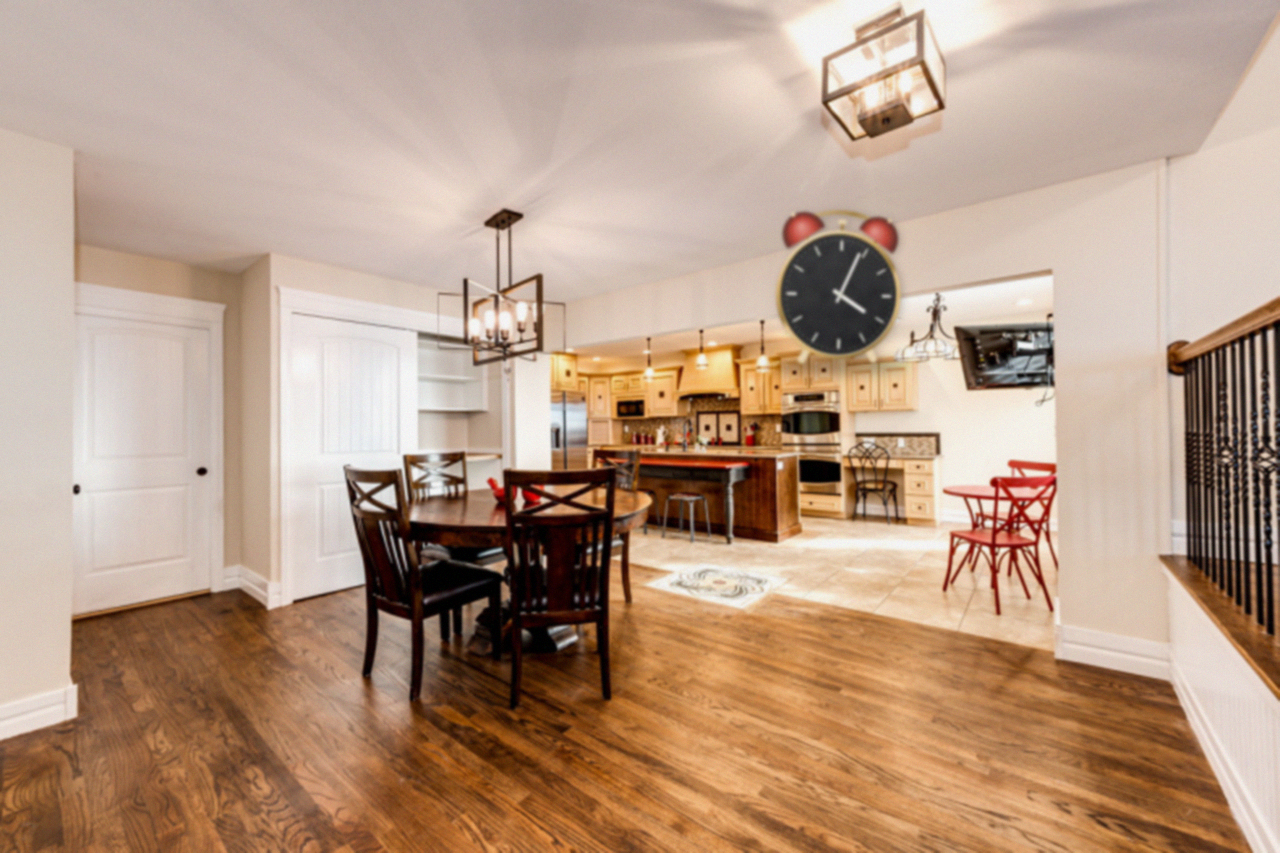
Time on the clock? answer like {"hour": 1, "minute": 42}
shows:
{"hour": 4, "minute": 4}
